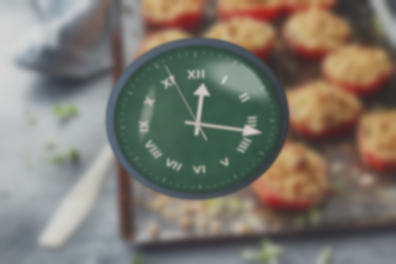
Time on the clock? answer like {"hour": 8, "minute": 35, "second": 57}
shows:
{"hour": 12, "minute": 16, "second": 56}
